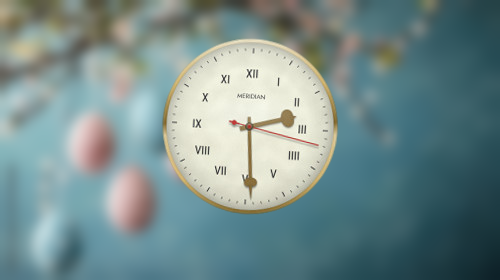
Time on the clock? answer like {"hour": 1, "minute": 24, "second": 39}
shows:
{"hour": 2, "minute": 29, "second": 17}
